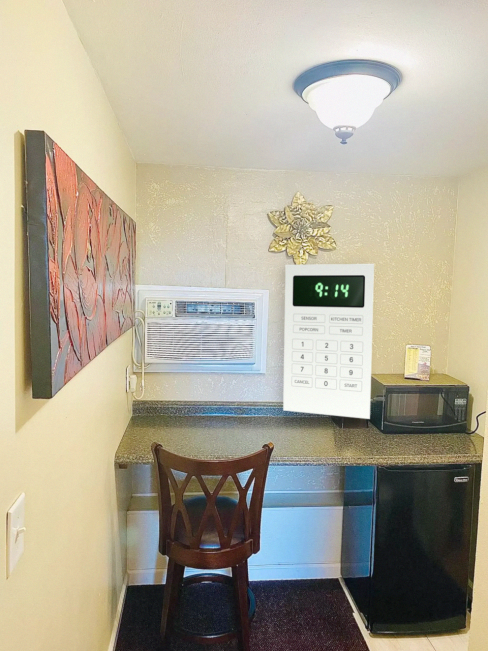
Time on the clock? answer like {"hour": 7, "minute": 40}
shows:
{"hour": 9, "minute": 14}
